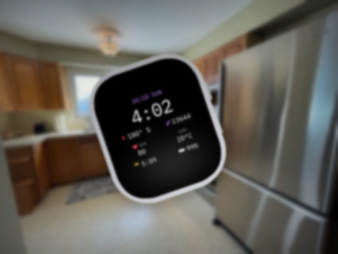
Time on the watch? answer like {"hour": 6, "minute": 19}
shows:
{"hour": 4, "minute": 2}
